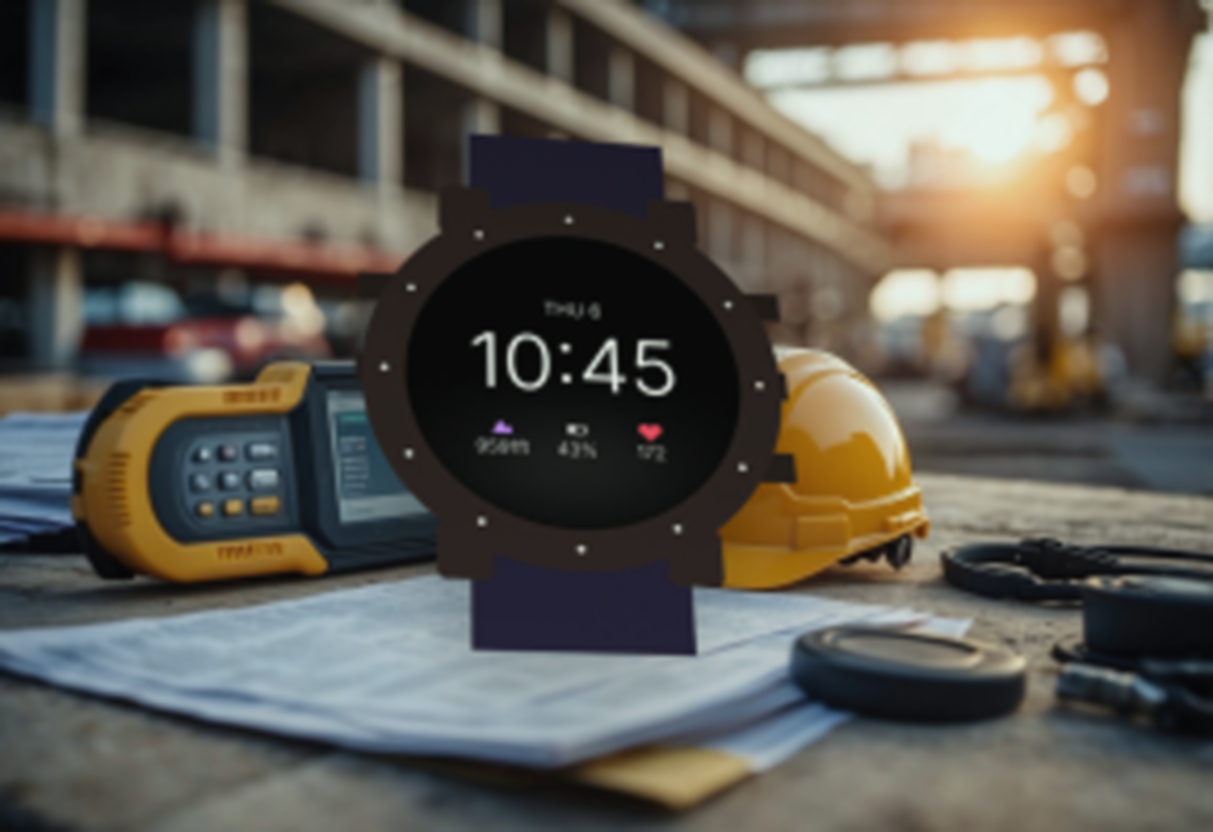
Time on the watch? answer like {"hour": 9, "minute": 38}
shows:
{"hour": 10, "minute": 45}
